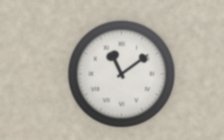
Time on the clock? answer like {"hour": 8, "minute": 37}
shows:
{"hour": 11, "minute": 9}
